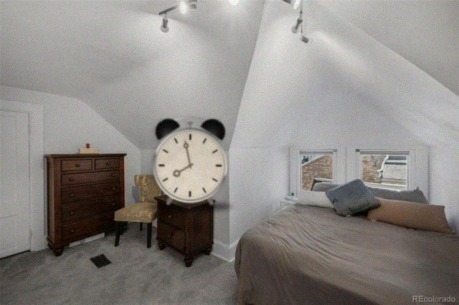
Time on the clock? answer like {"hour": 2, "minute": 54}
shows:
{"hour": 7, "minute": 58}
